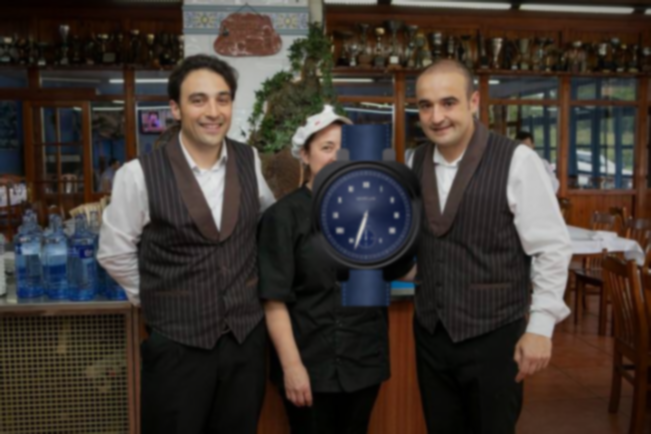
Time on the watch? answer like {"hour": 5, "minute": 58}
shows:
{"hour": 6, "minute": 33}
